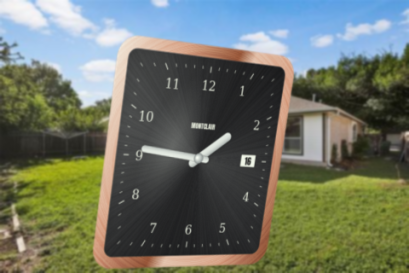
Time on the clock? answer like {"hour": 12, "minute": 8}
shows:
{"hour": 1, "minute": 46}
